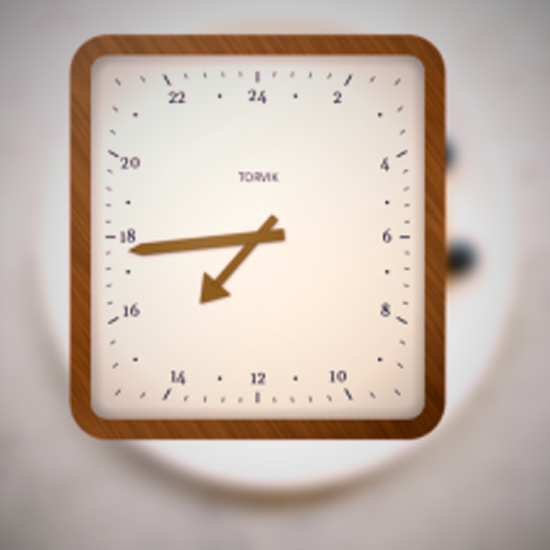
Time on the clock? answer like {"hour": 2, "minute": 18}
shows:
{"hour": 14, "minute": 44}
